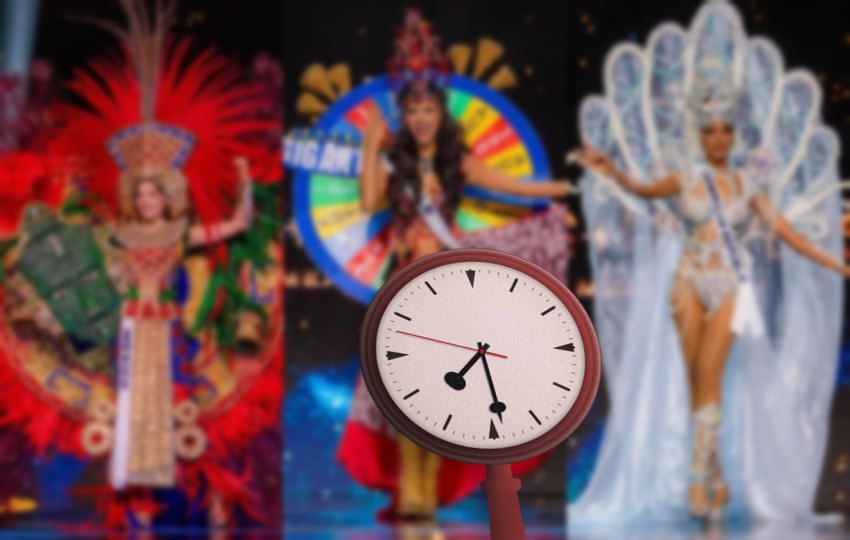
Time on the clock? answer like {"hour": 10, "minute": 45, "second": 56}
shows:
{"hour": 7, "minute": 28, "second": 48}
